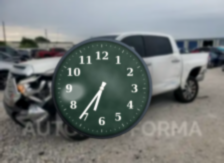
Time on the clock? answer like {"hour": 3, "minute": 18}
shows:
{"hour": 6, "minute": 36}
